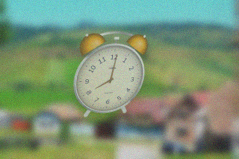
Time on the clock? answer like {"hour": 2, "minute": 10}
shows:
{"hour": 8, "minute": 1}
